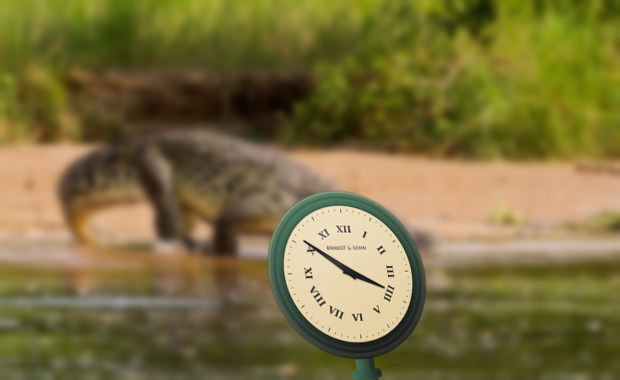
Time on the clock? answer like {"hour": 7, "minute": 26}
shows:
{"hour": 3, "minute": 51}
